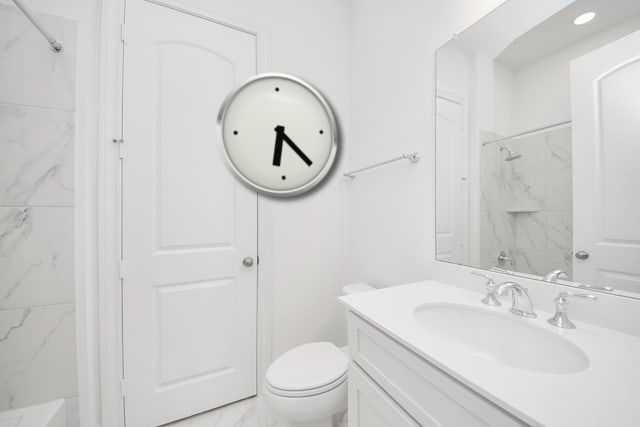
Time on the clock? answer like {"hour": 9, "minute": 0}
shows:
{"hour": 6, "minute": 23}
